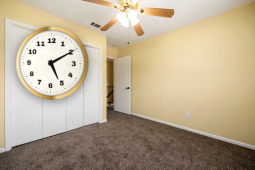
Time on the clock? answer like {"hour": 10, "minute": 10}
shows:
{"hour": 5, "minute": 10}
